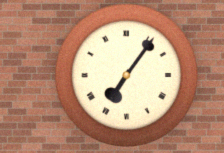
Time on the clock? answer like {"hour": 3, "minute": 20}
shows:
{"hour": 7, "minute": 6}
